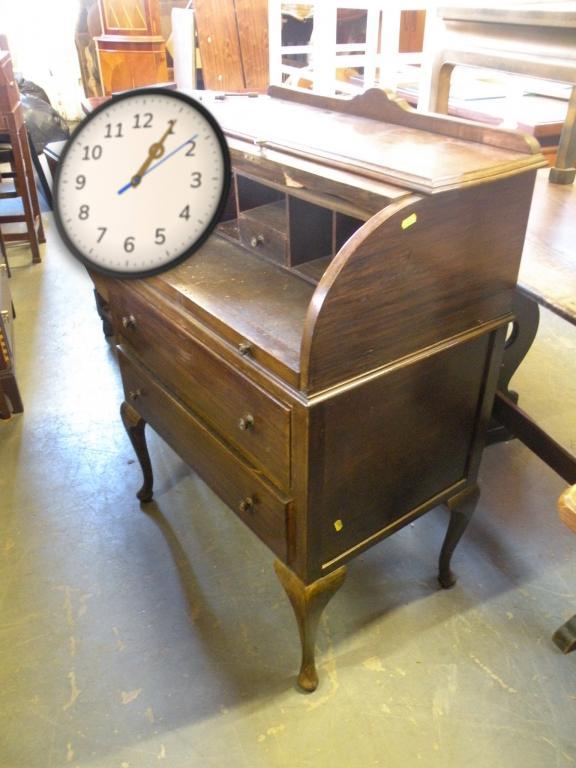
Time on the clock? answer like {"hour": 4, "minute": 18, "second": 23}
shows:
{"hour": 1, "minute": 5, "second": 9}
